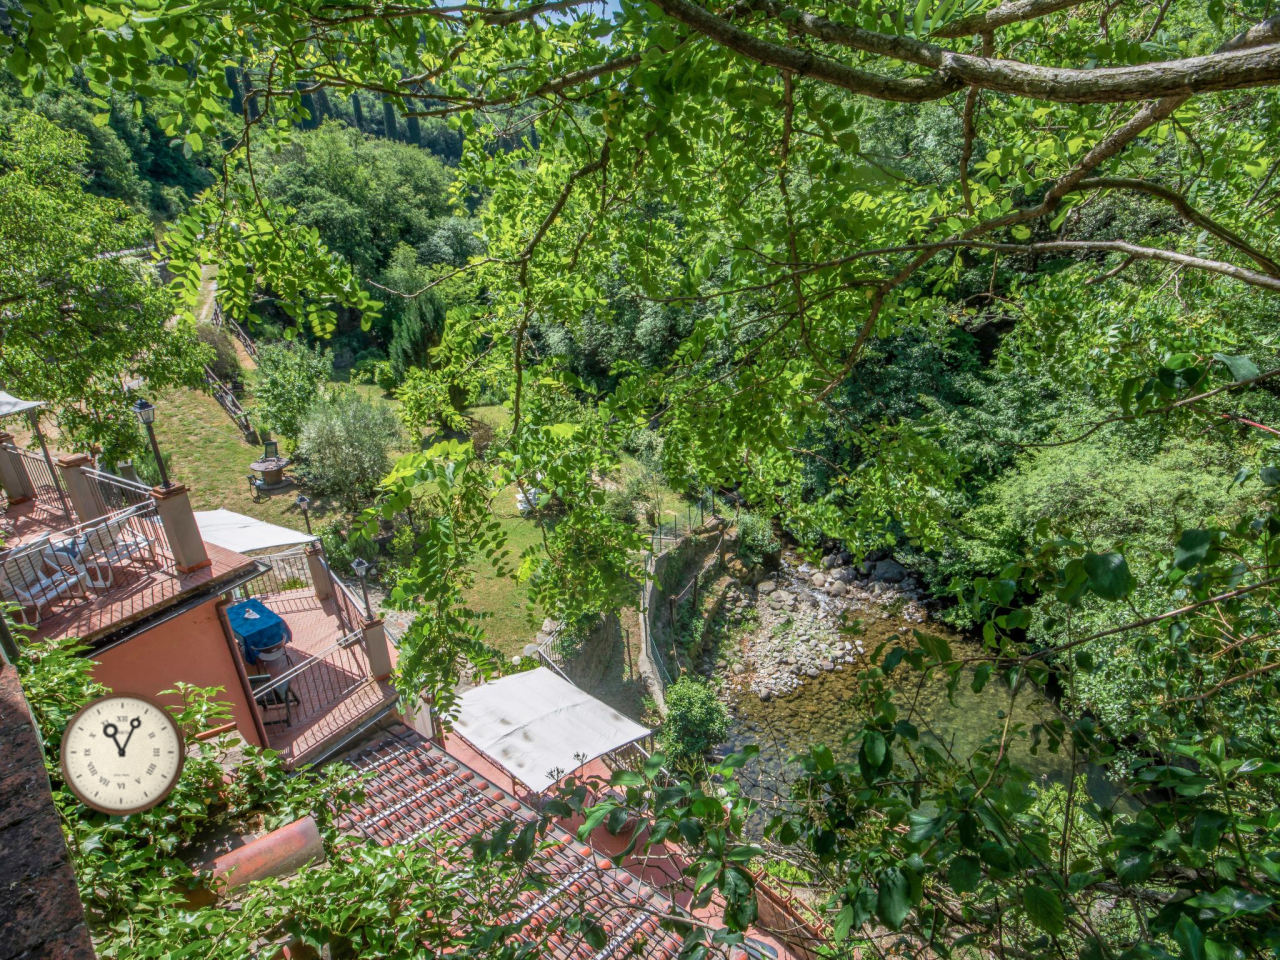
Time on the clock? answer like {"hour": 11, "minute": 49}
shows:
{"hour": 11, "minute": 4}
